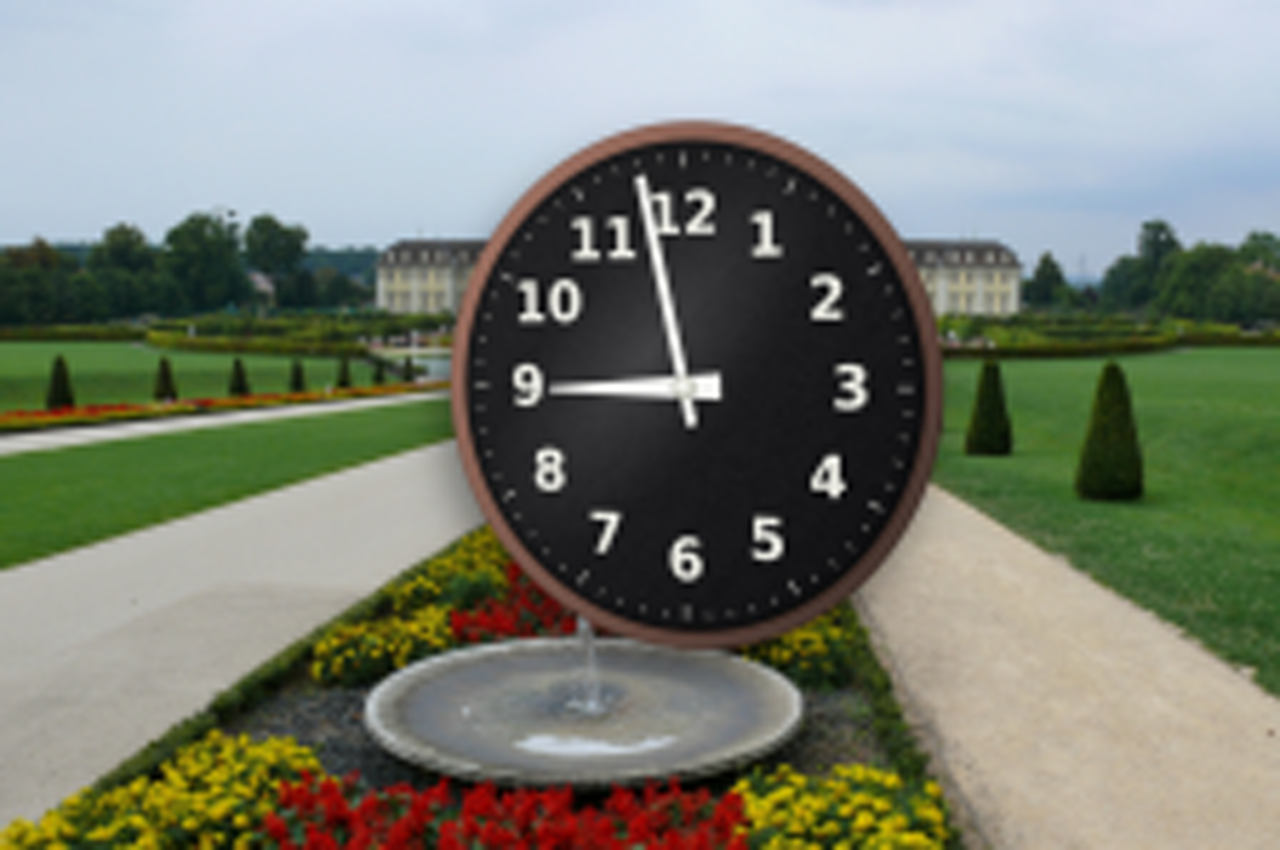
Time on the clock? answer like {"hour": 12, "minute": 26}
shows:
{"hour": 8, "minute": 58}
